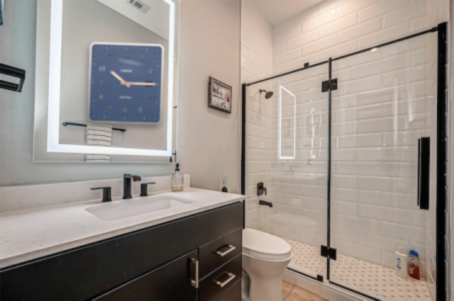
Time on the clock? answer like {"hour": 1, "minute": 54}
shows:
{"hour": 10, "minute": 15}
